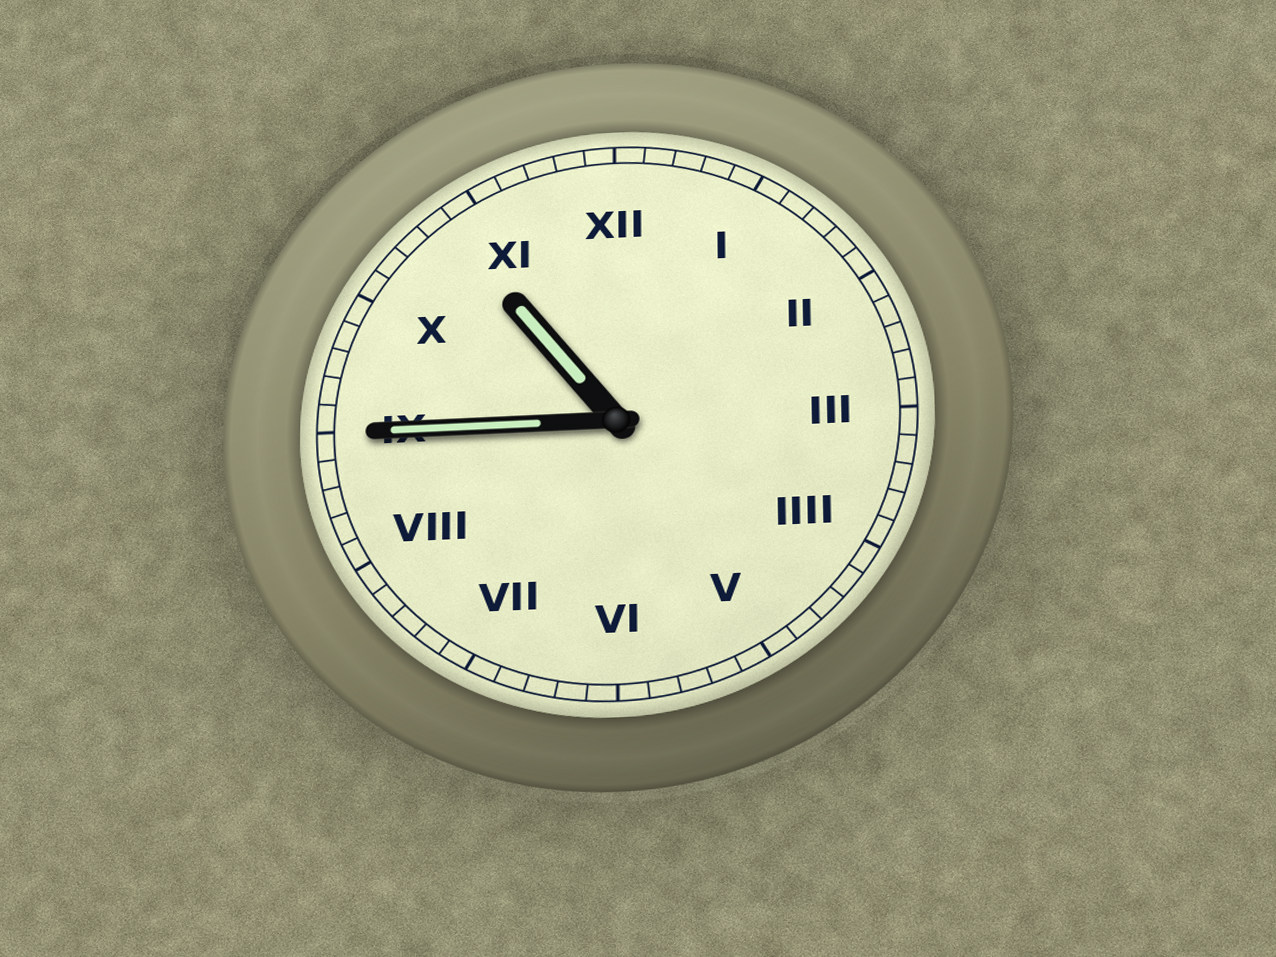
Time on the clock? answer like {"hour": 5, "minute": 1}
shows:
{"hour": 10, "minute": 45}
